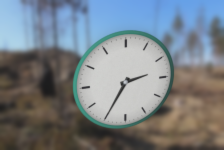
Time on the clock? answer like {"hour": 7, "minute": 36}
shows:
{"hour": 2, "minute": 35}
